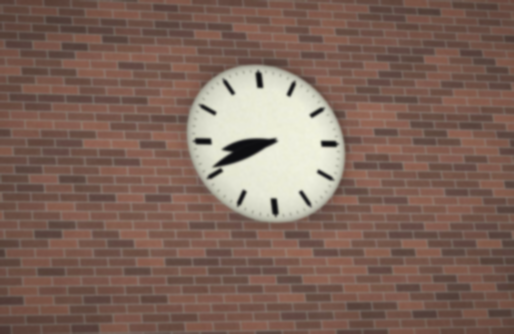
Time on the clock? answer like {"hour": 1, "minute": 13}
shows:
{"hour": 8, "minute": 41}
